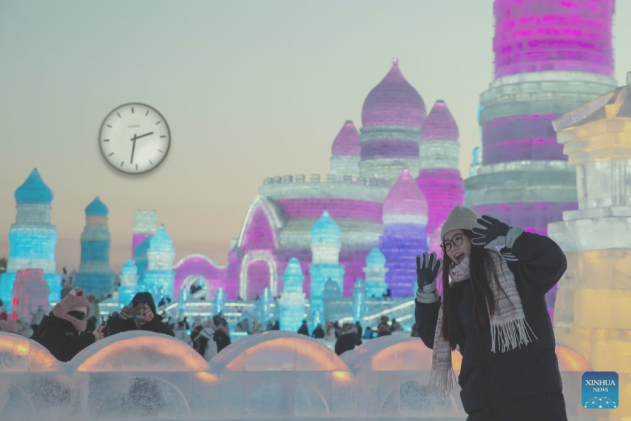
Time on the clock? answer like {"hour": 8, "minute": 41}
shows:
{"hour": 2, "minute": 32}
